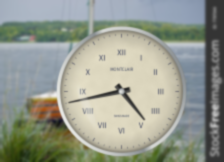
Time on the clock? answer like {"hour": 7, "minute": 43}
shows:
{"hour": 4, "minute": 43}
